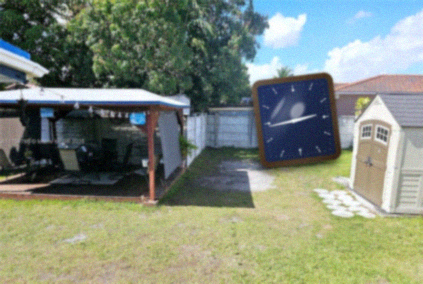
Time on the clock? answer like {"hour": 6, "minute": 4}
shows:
{"hour": 2, "minute": 44}
